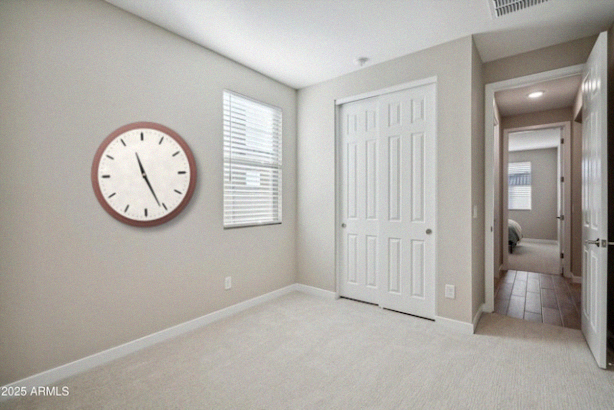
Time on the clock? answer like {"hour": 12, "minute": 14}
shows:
{"hour": 11, "minute": 26}
